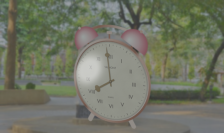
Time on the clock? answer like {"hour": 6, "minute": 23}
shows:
{"hour": 7, "minute": 59}
